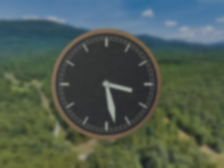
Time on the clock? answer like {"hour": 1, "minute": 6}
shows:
{"hour": 3, "minute": 28}
